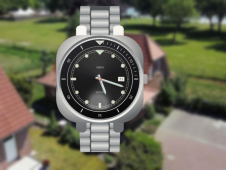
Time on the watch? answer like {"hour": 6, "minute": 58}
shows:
{"hour": 5, "minute": 18}
